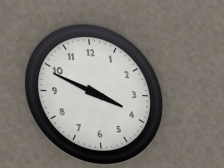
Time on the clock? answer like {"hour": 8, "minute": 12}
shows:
{"hour": 3, "minute": 49}
